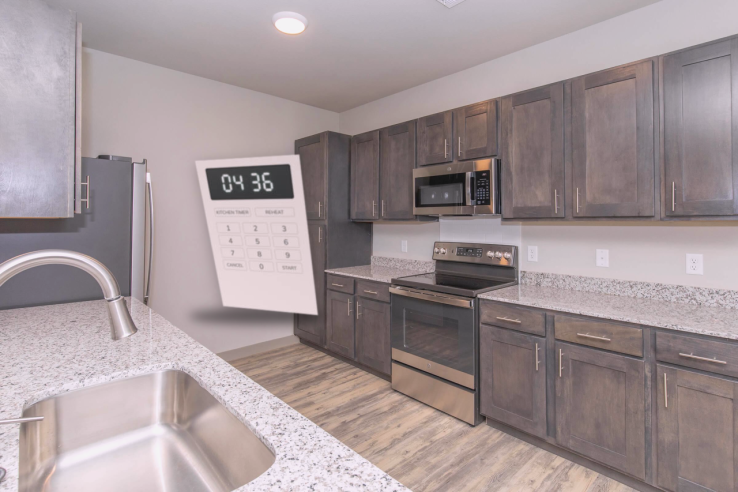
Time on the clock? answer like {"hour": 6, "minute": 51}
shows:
{"hour": 4, "minute": 36}
